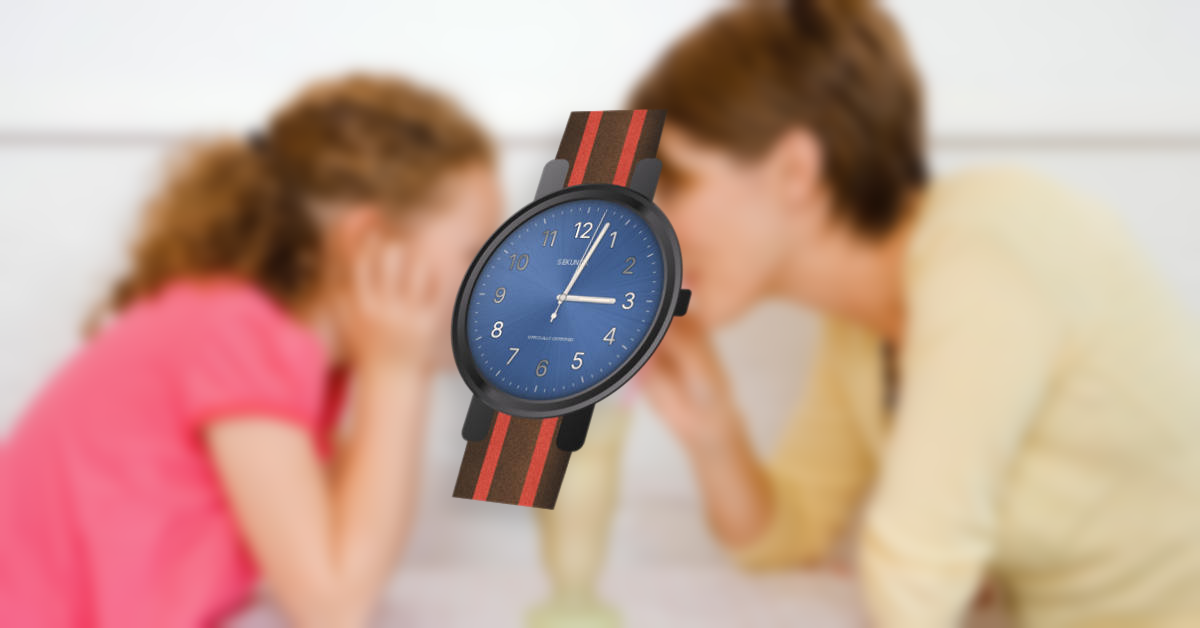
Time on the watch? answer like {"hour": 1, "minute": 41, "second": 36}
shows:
{"hour": 3, "minute": 3, "second": 2}
